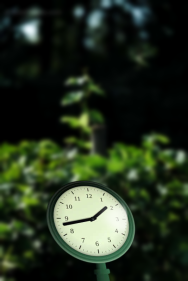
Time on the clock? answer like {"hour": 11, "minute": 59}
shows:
{"hour": 1, "minute": 43}
